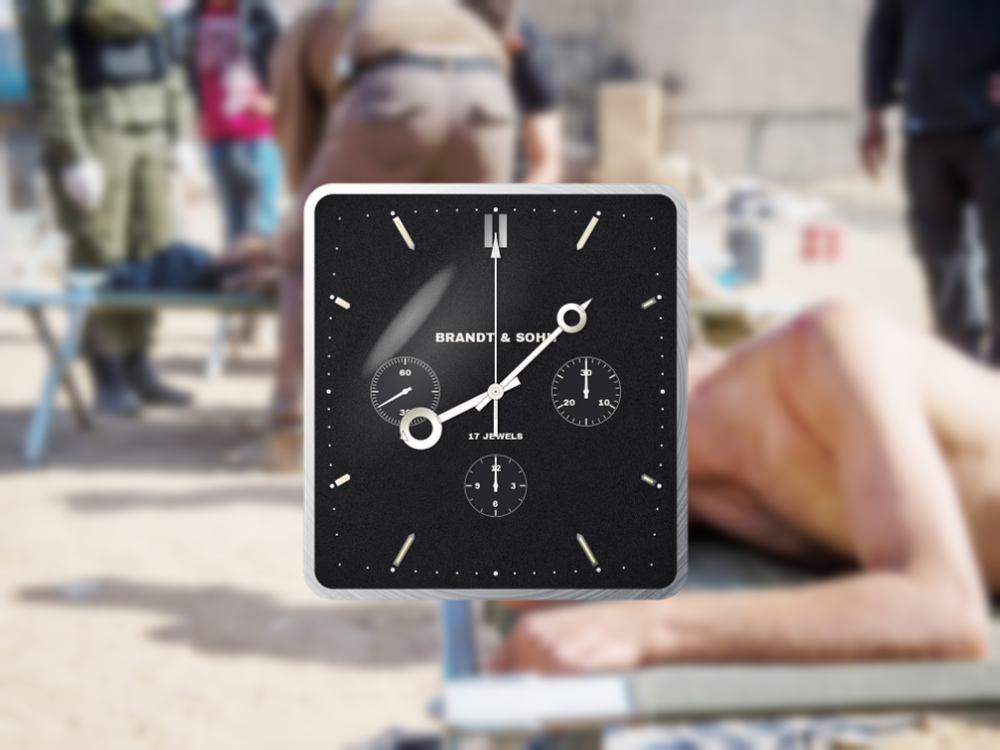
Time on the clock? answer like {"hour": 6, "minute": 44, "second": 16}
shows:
{"hour": 8, "minute": 7, "second": 40}
